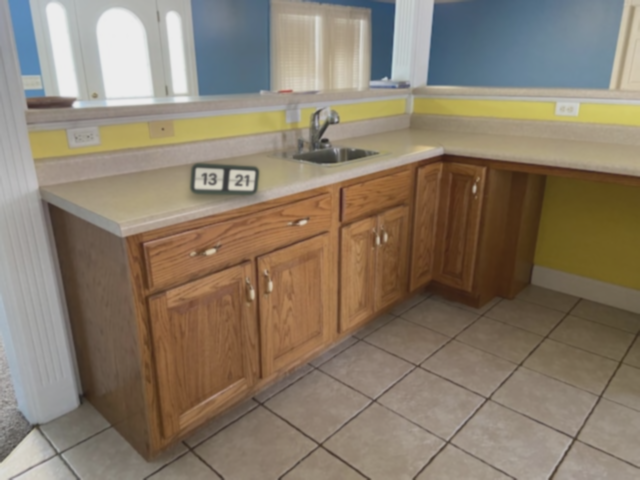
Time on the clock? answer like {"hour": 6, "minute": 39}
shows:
{"hour": 13, "minute": 21}
